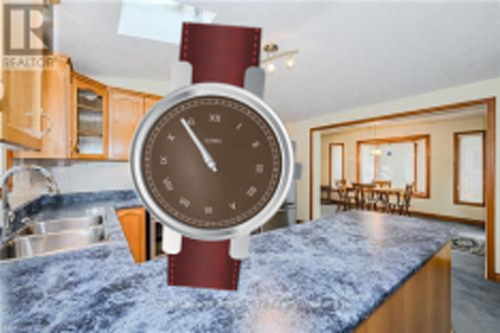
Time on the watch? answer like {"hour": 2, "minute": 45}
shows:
{"hour": 10, "minute": 54}
